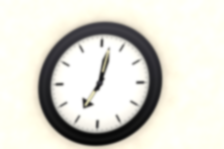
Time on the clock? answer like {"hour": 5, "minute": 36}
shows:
{"hour": 7, "minute": 2}
